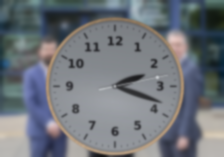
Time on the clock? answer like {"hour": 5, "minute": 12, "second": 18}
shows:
{"hour": 2, "minute": 18, "second": 13}
